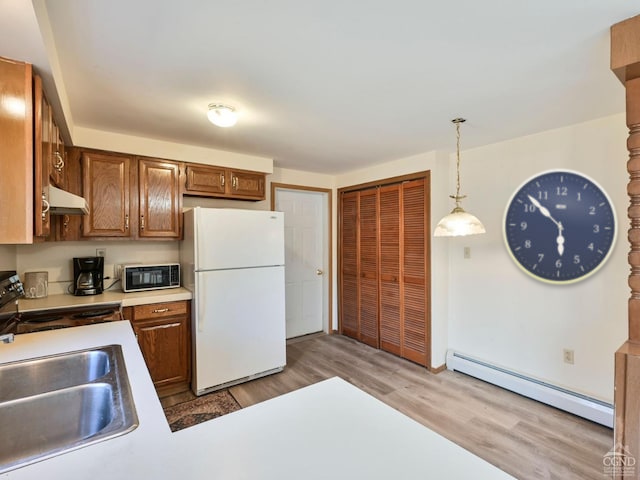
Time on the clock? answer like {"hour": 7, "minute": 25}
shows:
{"hour": 5, "minute": 52}
